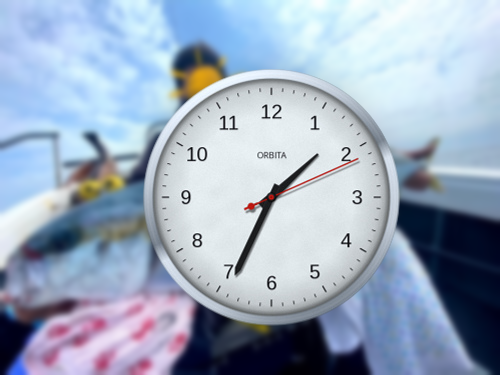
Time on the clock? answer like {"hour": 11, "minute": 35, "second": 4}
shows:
{"hour": 1, "minute": 34, "second": 11}
